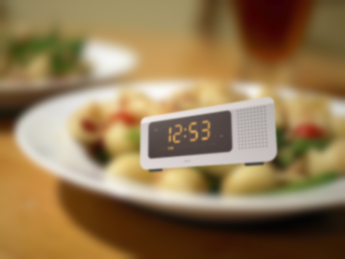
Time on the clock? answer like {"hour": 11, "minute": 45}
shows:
{"hour": 12, "minute": 53}
